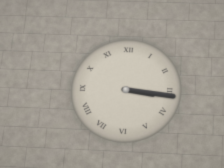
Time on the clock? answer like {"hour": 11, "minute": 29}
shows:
{"hour": 3, "minute": 16}
